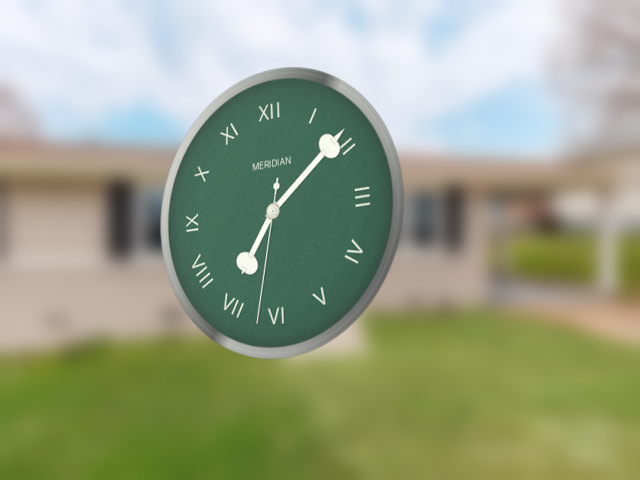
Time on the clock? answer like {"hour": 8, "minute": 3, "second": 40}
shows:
{"hour": 7, "minute": 8, "second": 32}
